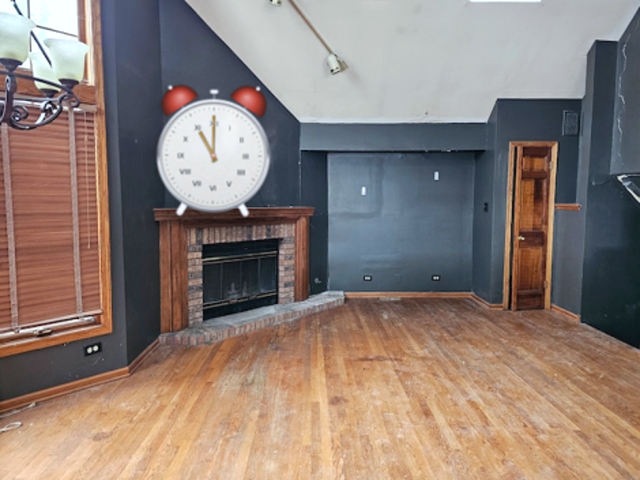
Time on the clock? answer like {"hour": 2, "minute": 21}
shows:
{"hour": 11, "minute": 0}
